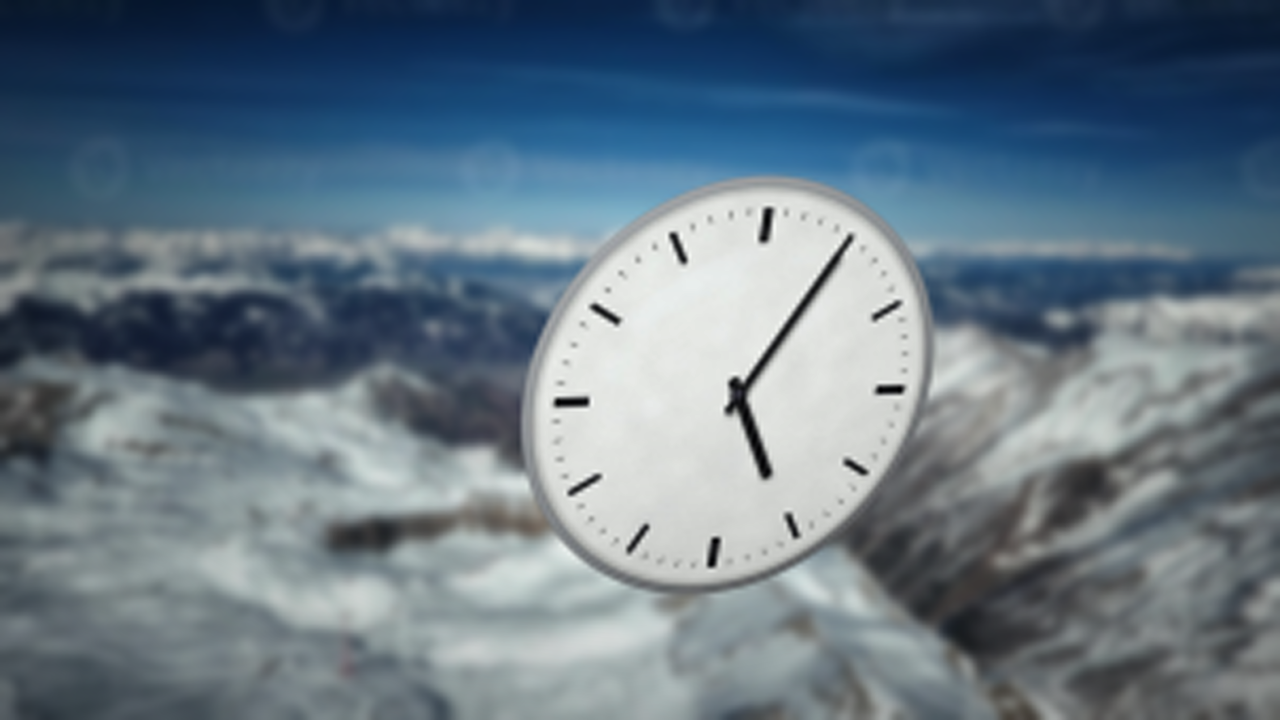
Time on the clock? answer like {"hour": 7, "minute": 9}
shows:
{"hour": 5, "minute": 5}
